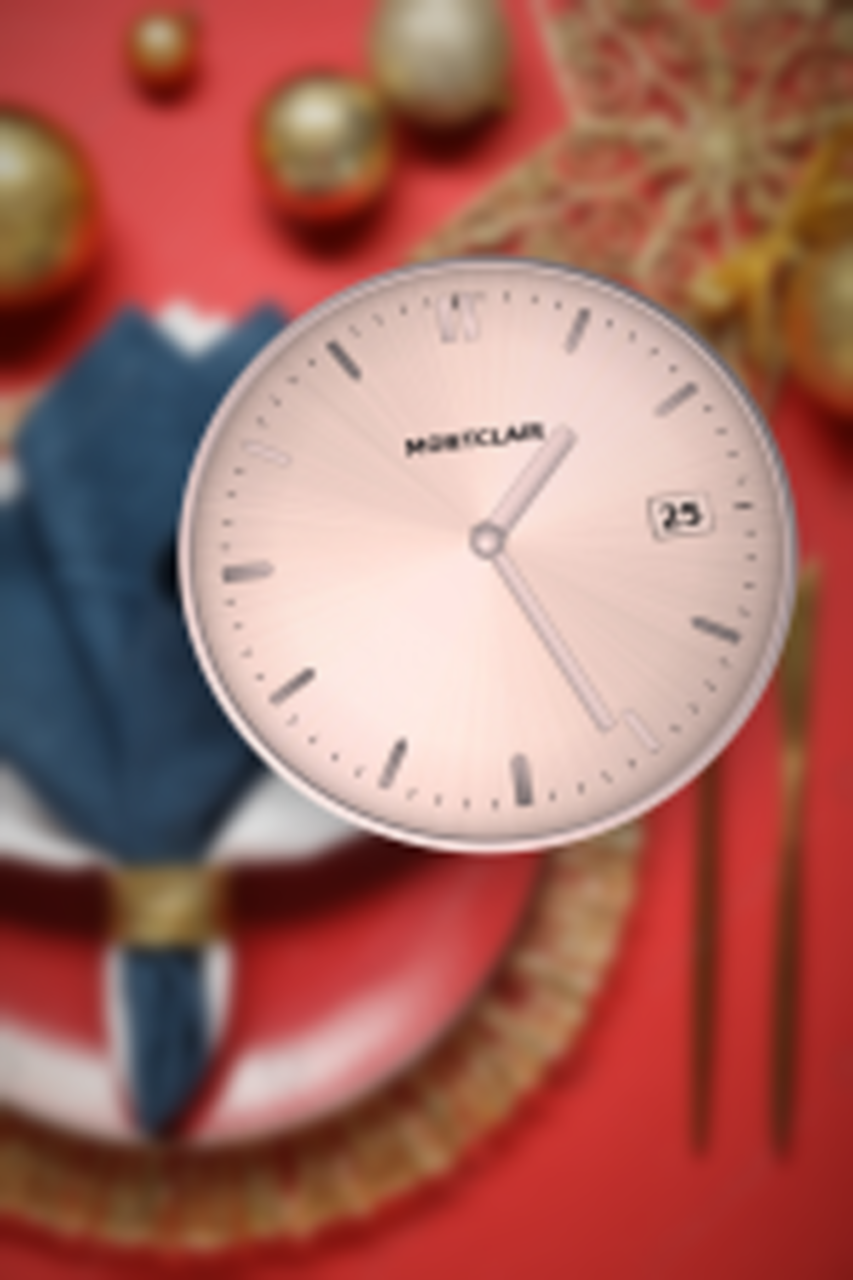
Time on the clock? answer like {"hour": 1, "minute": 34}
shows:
{"hour": 1, "minute": 26}
